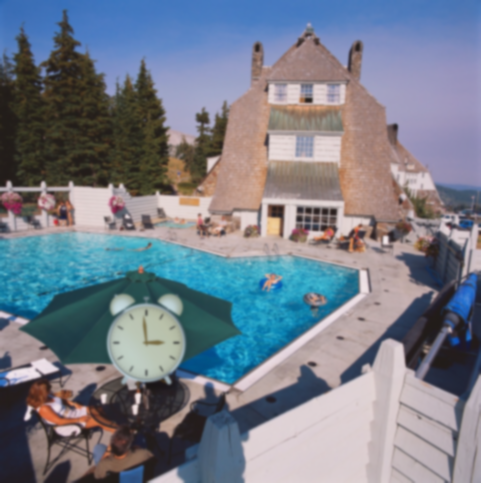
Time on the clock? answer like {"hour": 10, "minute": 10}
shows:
{"hour": 2, "minute": 59}
